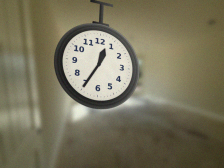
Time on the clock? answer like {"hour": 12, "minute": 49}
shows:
{"hour": 12, "minute": 35}
